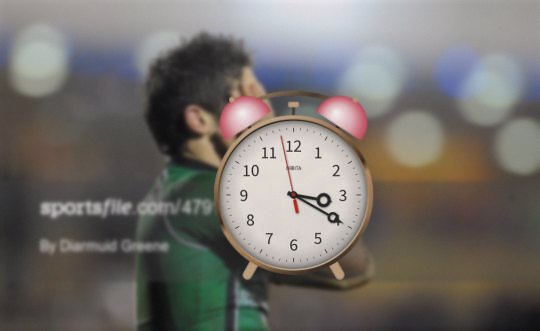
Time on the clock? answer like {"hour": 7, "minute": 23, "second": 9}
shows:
{"hour": 3, "minute": 19, "second": 58}
